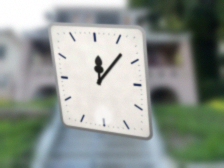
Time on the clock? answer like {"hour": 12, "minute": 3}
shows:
{"hour": 12, "minute": 7}
